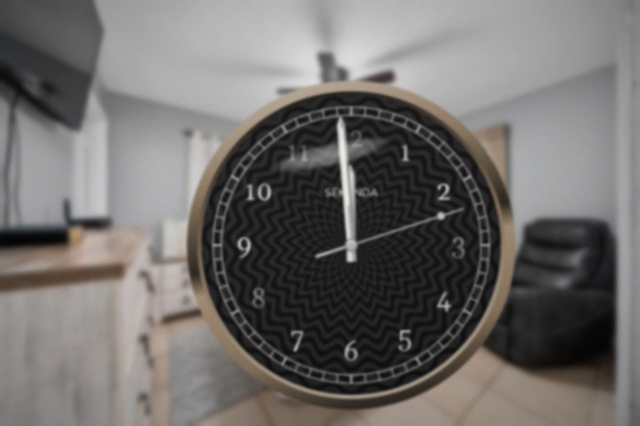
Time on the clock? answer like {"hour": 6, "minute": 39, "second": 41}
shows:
{"hour": 11, "minute": 59, "second": 12}
